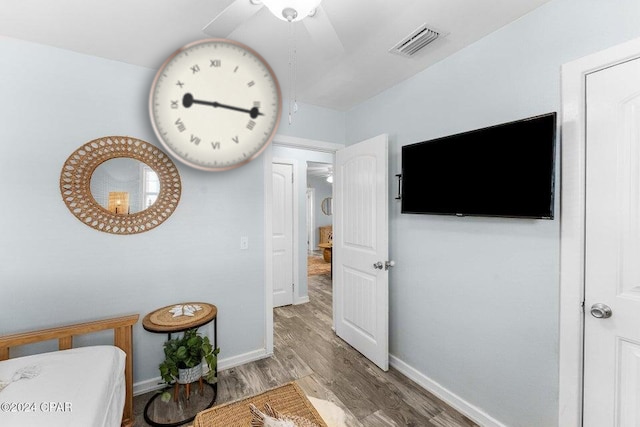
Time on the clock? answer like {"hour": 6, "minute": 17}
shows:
{"hour": 9, "minute": 17}
